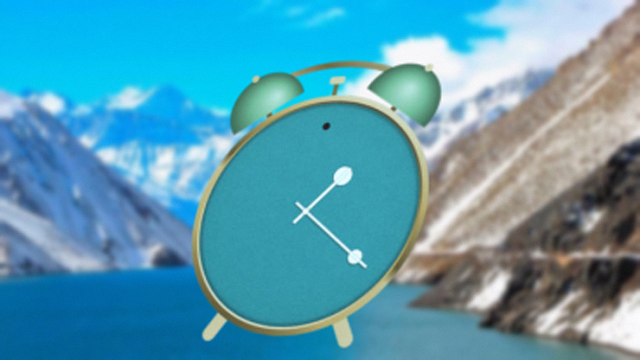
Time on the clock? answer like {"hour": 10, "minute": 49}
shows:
{"hour": 1, "minute": 21}
